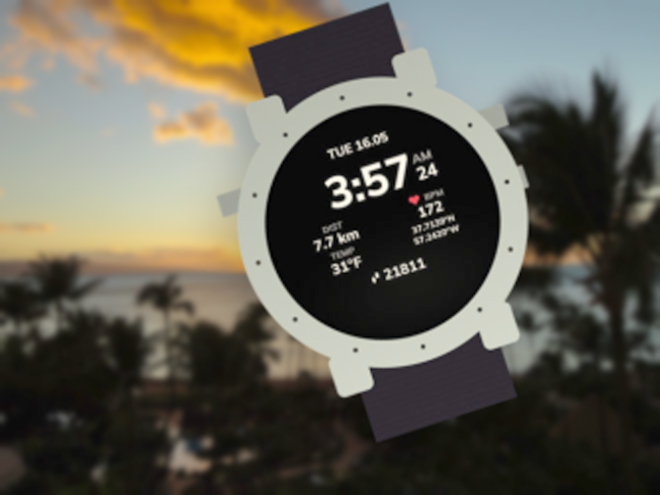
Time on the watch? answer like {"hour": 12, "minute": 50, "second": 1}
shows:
{"hour": 3, "minute": 57, "second": 24}
